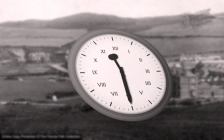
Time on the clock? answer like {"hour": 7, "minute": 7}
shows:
{"hour": 11, "minute": 30}
